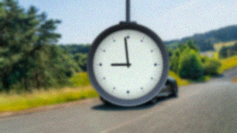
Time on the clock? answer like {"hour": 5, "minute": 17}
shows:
{"hour": 8, "minute": 59}
